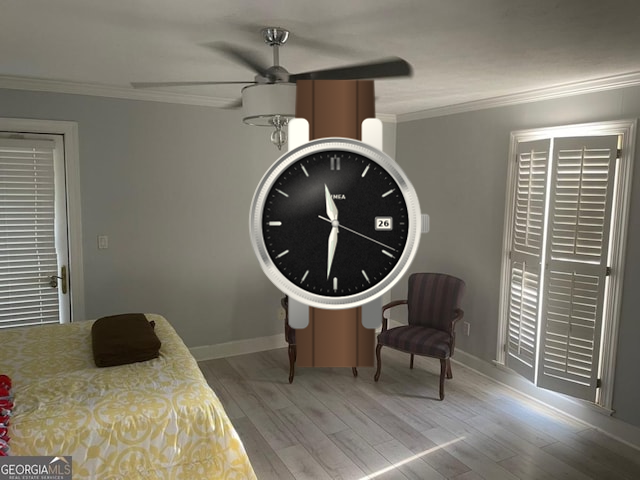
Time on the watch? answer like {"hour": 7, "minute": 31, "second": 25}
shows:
{"hour": 11, "minute": 31, "second": 19}
